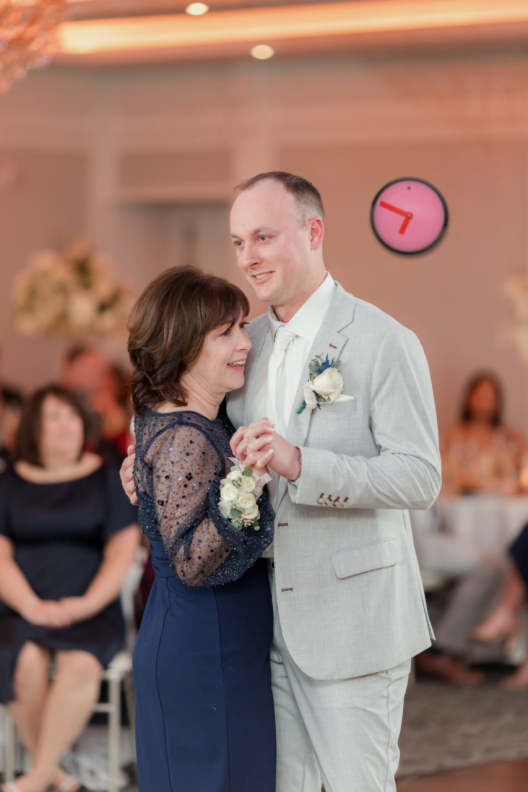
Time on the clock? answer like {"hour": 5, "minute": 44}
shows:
{"hour": 6, "minute": 49}
